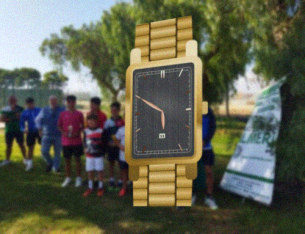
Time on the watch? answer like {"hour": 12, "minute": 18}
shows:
{"hour": 5, "minute": 50}
